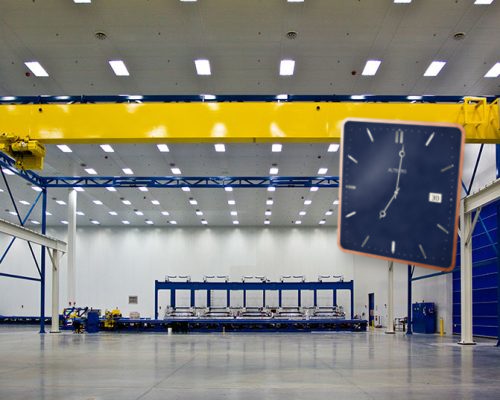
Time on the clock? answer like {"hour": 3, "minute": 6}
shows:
{"hour": 7, "minute": 1}
